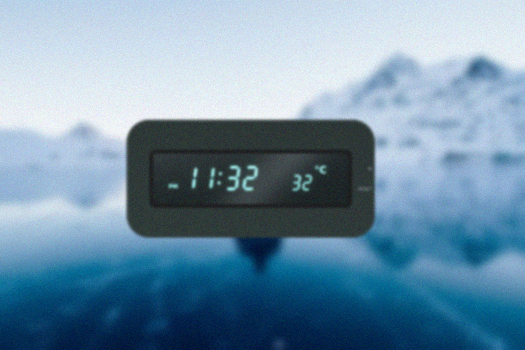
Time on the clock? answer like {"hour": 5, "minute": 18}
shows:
{"hour": 11, "minute": 32}
